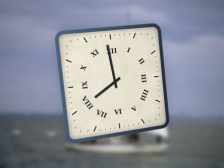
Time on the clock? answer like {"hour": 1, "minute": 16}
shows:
{"hour": 7, "minute": 59}
